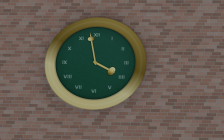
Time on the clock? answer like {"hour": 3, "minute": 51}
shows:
{"hour": 3, "minute": 58}
